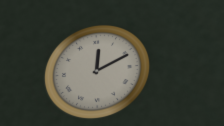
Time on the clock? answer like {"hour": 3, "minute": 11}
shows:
{"hour": 12, "minute": 11}
